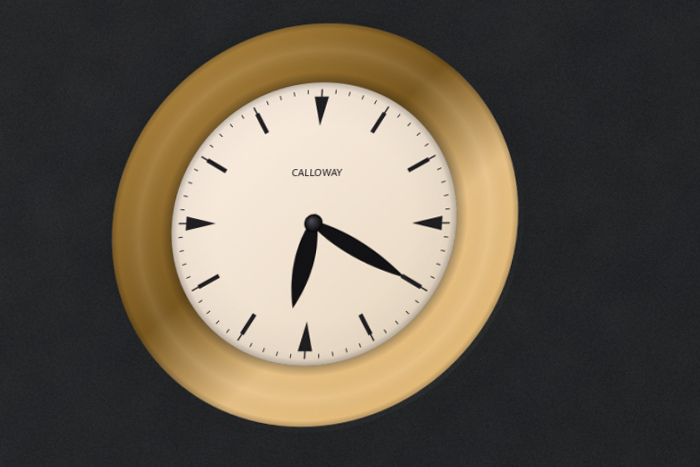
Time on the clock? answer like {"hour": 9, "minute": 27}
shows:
{"hour": 6, "minute": 20}
